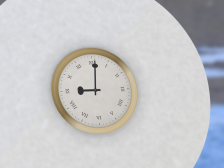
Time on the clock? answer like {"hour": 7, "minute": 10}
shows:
{"hour": 9, "minute": 1}
